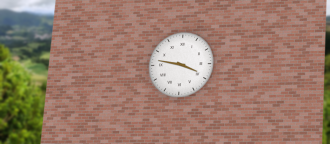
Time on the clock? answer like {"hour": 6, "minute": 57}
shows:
{"hour": 3, "minute": 47}
